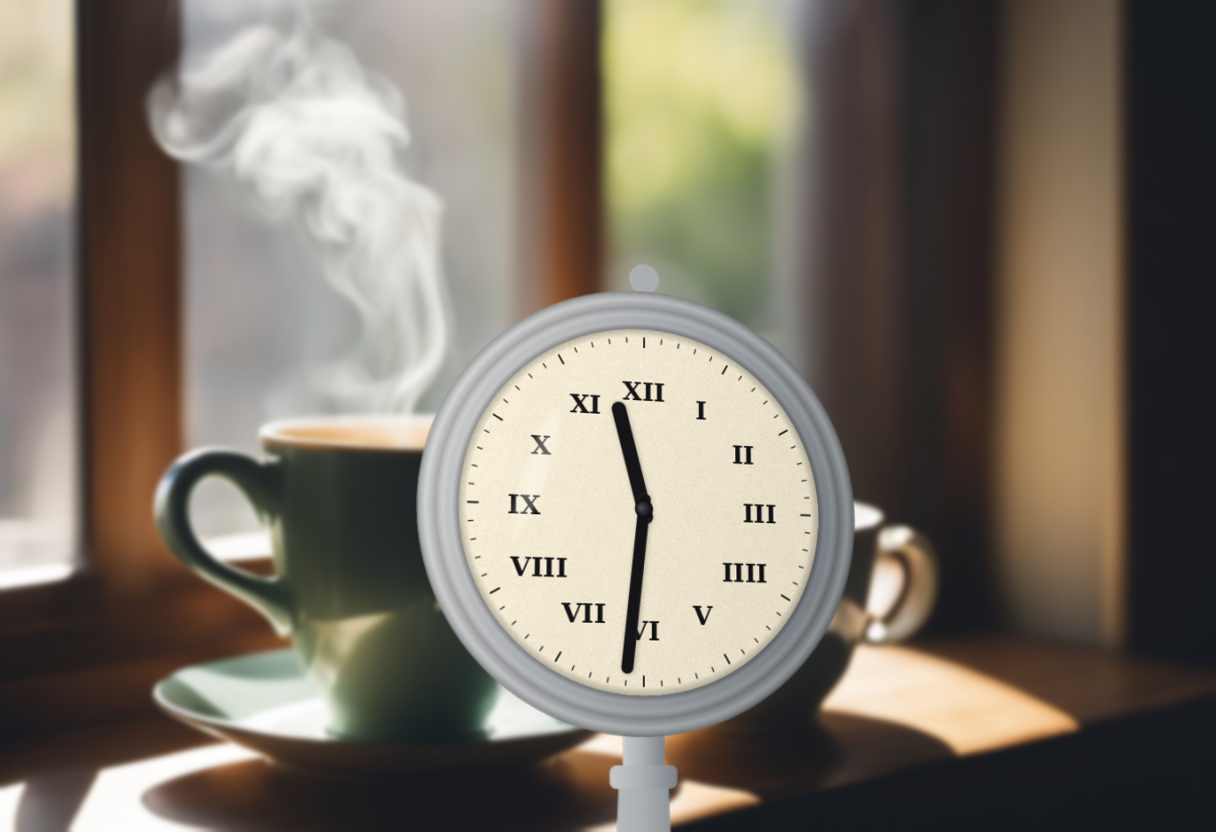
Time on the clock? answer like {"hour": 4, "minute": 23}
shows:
{"hour": 11, "minute": 31}
